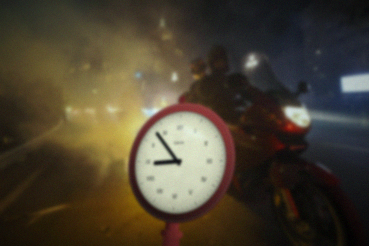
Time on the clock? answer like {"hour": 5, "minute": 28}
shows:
{"hour": 8, "minute": 53}
